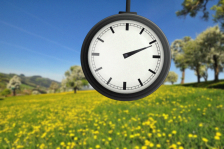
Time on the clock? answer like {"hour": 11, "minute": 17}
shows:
{"hour": 2, "minute": 11}
